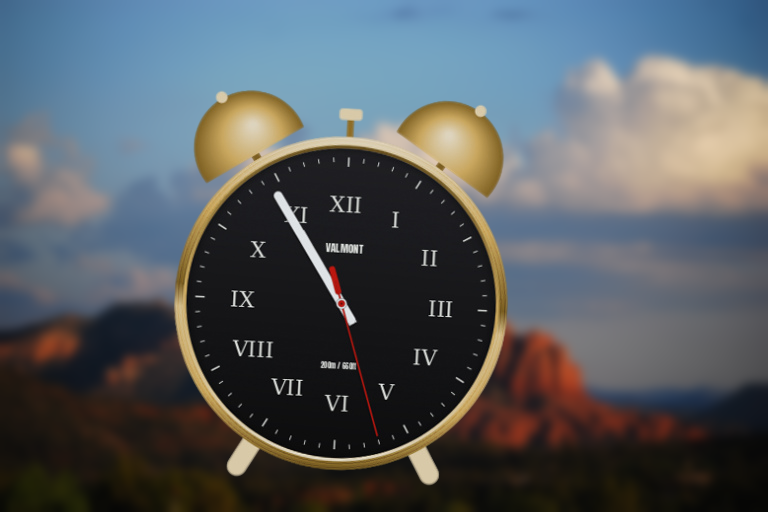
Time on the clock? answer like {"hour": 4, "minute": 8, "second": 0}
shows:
{"hour": 10, "minute": 54, "second": 27}
